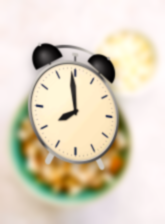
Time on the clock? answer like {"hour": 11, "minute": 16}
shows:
{"hour": 7, "minute": 59}
